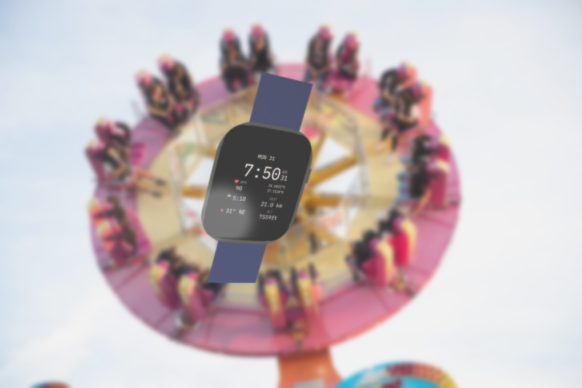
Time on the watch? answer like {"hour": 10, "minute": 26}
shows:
{"hour": 7, "minute": 50}
